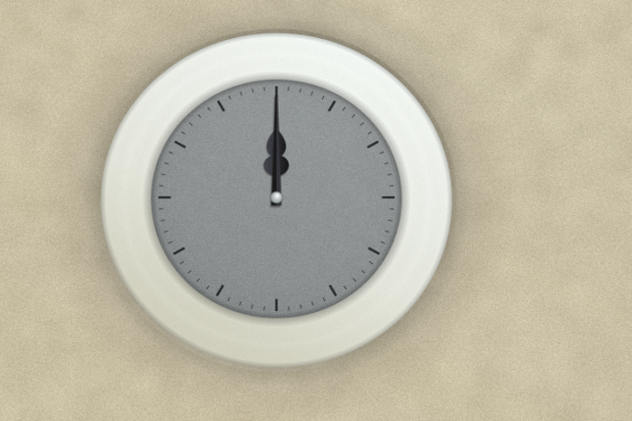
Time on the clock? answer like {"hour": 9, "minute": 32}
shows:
{"hour": 12, "minute": 0}
